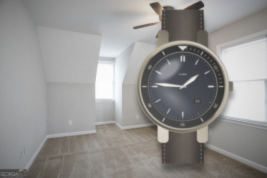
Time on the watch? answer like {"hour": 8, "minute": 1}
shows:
{"hour": 1, "minute": 46}
